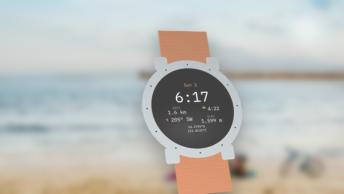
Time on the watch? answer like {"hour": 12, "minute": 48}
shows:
{"hour": 6, "minute": 17}
